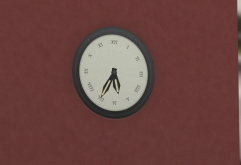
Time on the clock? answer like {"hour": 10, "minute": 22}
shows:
{"hour": 5, "minute": 35}
